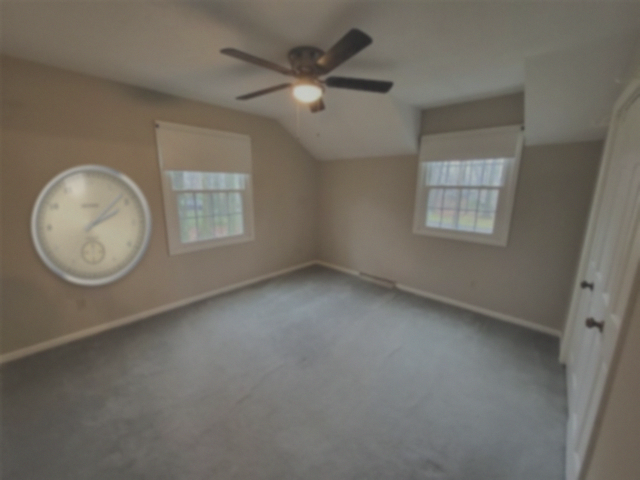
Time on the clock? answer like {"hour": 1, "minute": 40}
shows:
{"hour": 2, "minute": 8}
